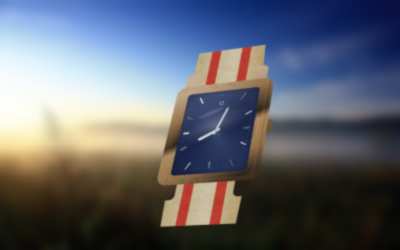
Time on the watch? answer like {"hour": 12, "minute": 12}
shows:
{"hour": 8, "minute": 3}
